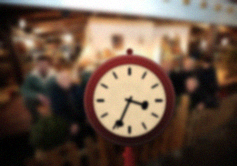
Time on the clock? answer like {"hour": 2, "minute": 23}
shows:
{"hour": 3, "minute": 34}
